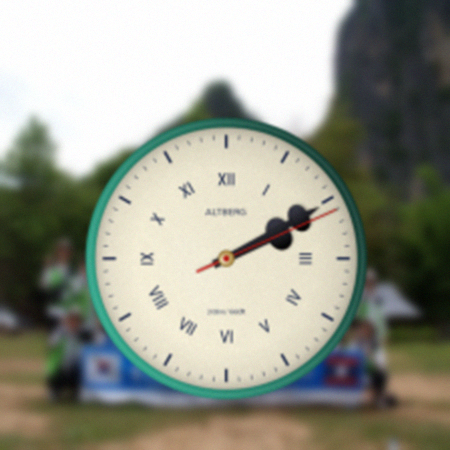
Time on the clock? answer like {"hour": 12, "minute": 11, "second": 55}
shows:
{"hour": 2, "minute": 10, "second": 11}
